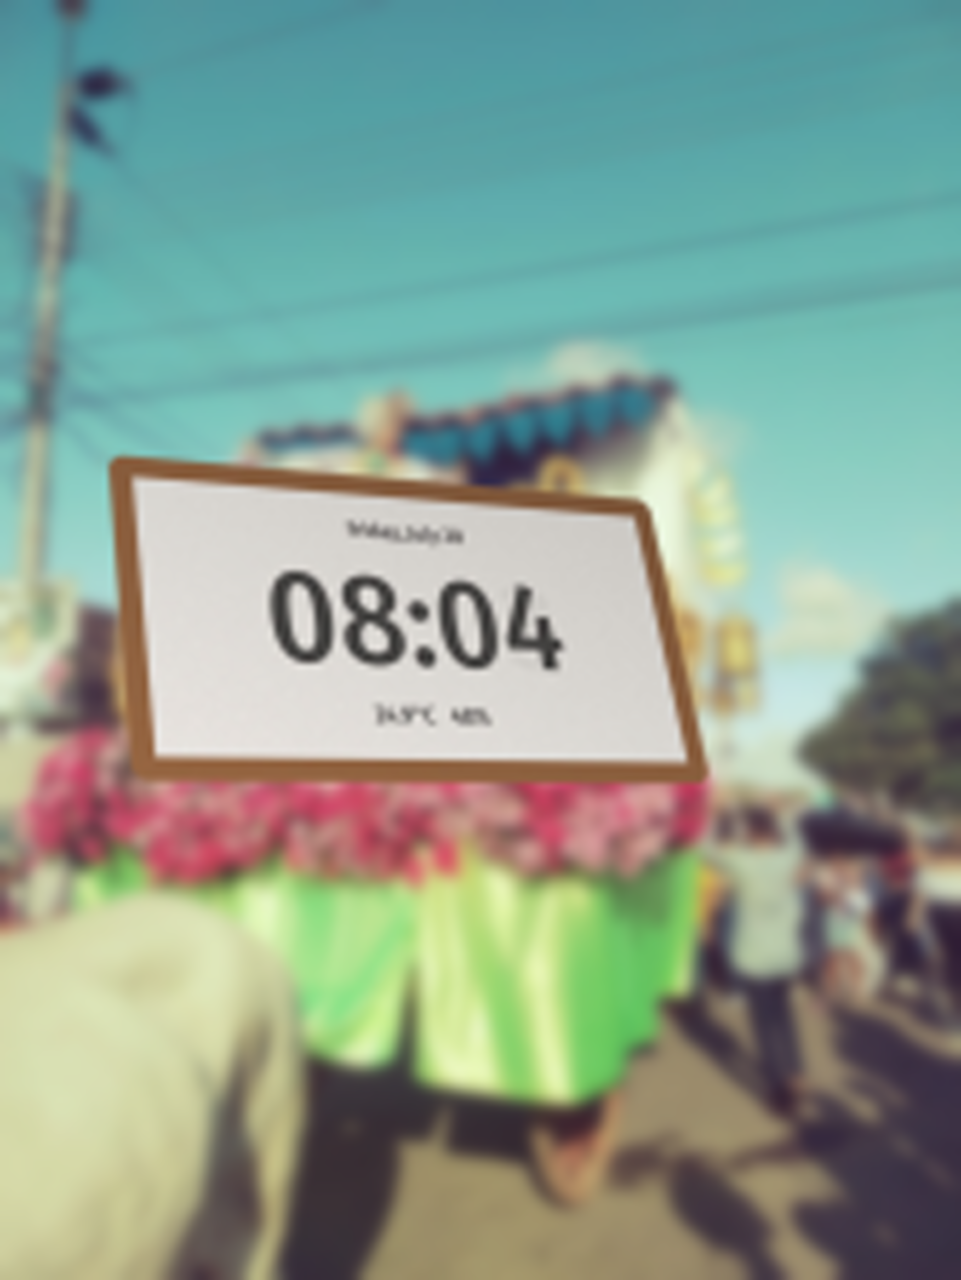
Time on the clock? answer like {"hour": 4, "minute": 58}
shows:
{"hour": 8, "minute": 4}
